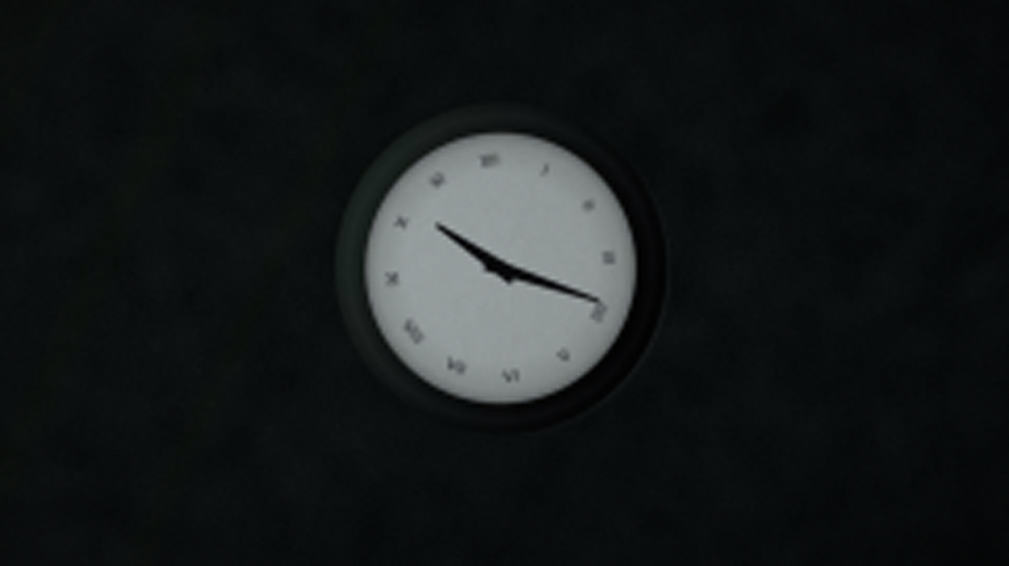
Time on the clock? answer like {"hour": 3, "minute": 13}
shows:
{"hour": 10, "minute": 19}
